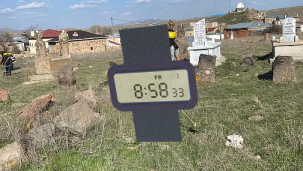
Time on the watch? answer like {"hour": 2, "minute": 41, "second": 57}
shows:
{"hour": 8, "minute": 58, "second": 33}
